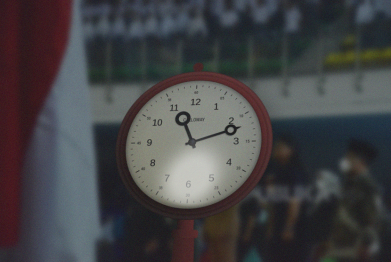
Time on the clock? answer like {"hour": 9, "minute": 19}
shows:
{"hour": 11, "minute": 12}
